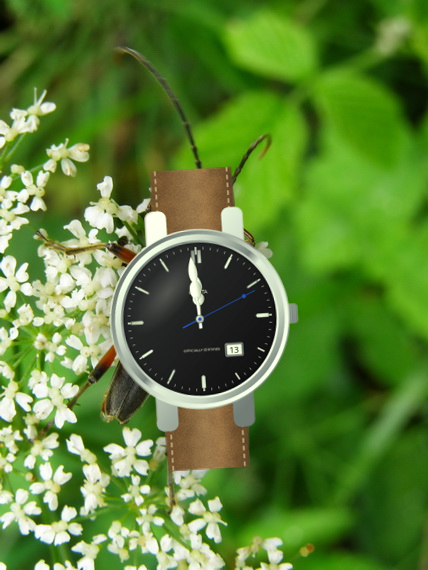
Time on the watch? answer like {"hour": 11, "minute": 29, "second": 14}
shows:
{"hour": 11, "minute": 59, "second": 11}
